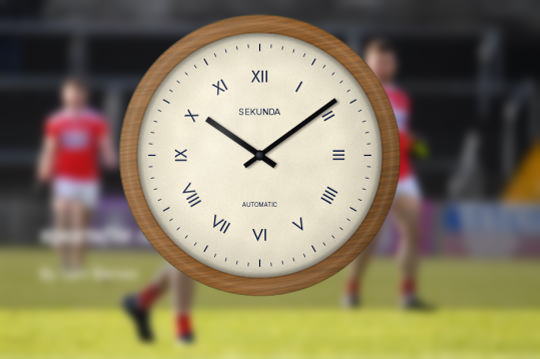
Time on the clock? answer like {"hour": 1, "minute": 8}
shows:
{"hour": 10, "minute": 9}
